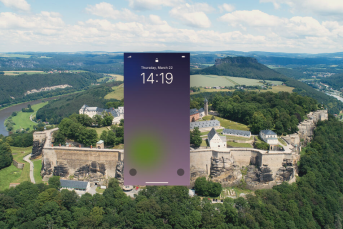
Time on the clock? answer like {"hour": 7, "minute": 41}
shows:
{"hour": 14, "minute": 19}
